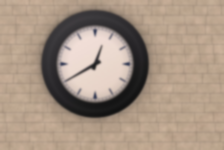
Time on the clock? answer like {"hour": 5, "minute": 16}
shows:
{"hour": 12, "minute": 40}
